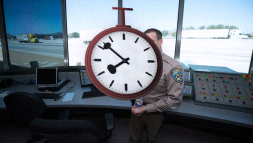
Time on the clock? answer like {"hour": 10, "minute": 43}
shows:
{"hour": 7, "minute": 52}
